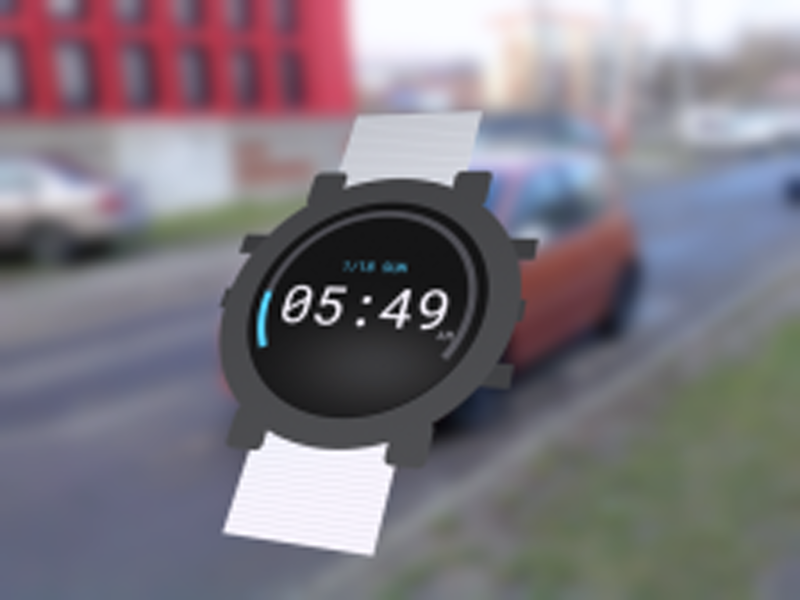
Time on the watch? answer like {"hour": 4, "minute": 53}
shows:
{"hour": 5, "minute": 49}
